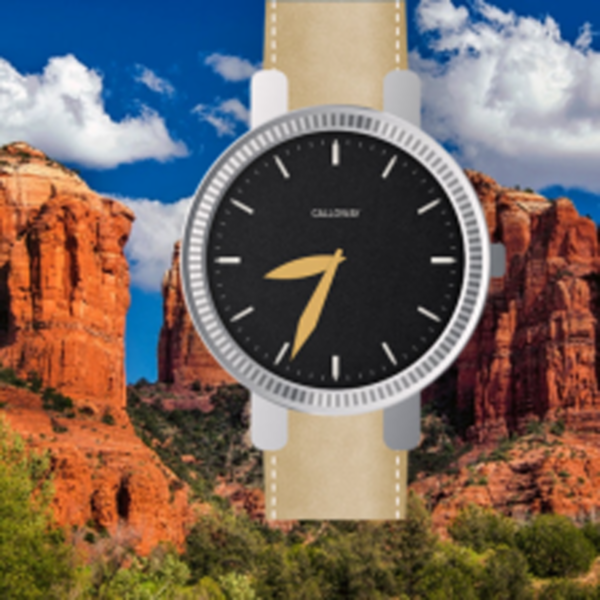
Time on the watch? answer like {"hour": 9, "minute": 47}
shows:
{"hour": 8, "minute": 34}
